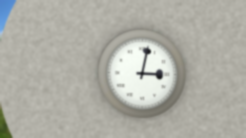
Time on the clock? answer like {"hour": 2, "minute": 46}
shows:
{"hour": 3, "minute": 2}
